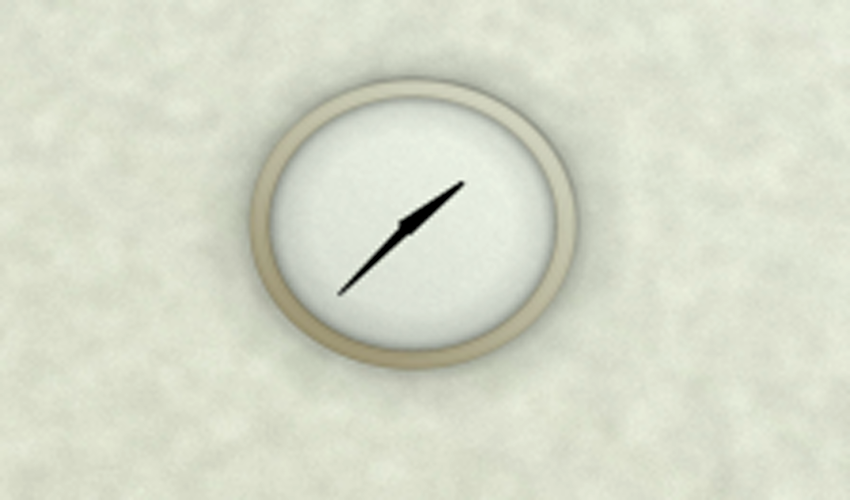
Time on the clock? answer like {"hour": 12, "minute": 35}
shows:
{"hour": 1, "minute": 37}
